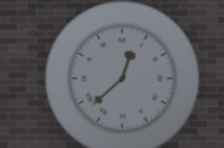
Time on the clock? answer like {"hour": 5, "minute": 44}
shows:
{"hour": 12, "minute": 38}
